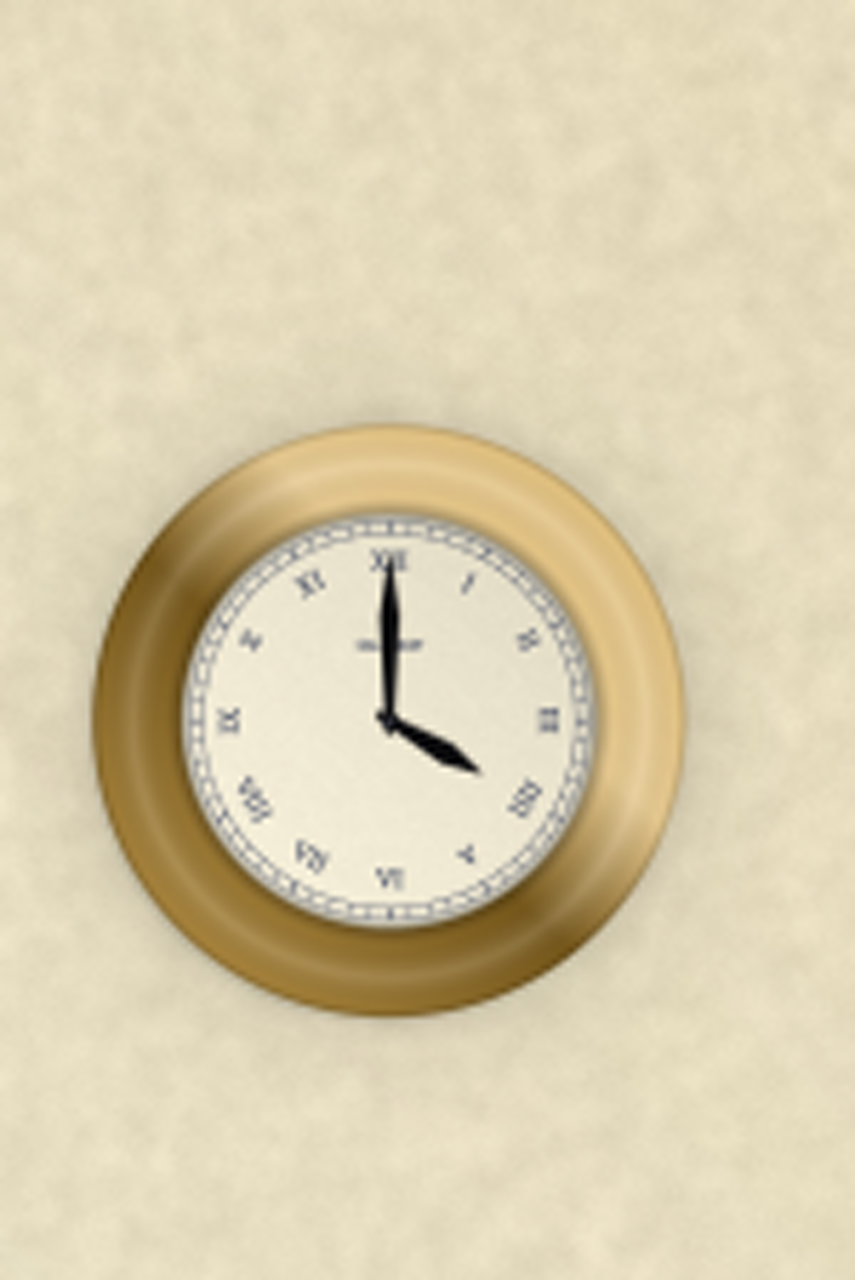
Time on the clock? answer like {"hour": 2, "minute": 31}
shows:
{"hour": 4, "minute": 0}
